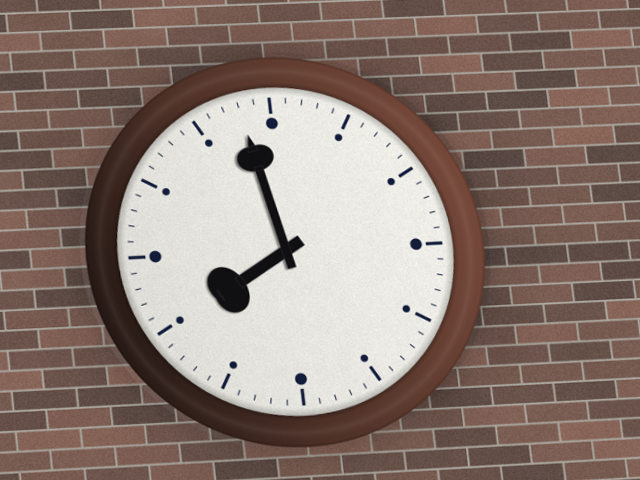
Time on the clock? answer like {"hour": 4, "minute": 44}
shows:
{"hour": 7, "minute": 58}
